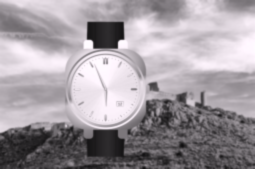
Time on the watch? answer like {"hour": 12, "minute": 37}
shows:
{"hour": 5, "minute": 56}
